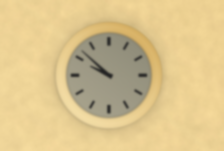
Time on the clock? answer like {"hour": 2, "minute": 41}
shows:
{"hour": 9, "minute": 52}
